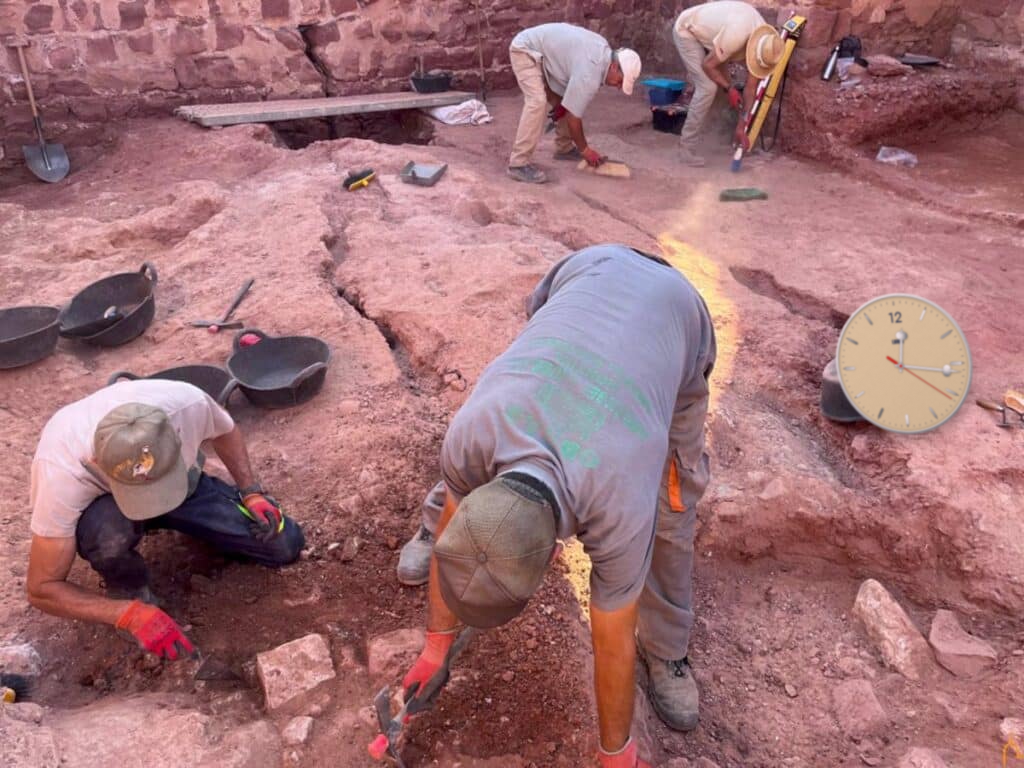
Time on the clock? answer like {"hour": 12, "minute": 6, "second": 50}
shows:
{"hour": 12, "minute": 16, "second": 21}
